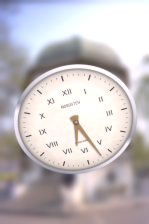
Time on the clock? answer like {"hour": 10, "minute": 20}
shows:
{"hour": 6, "minute": 27}
